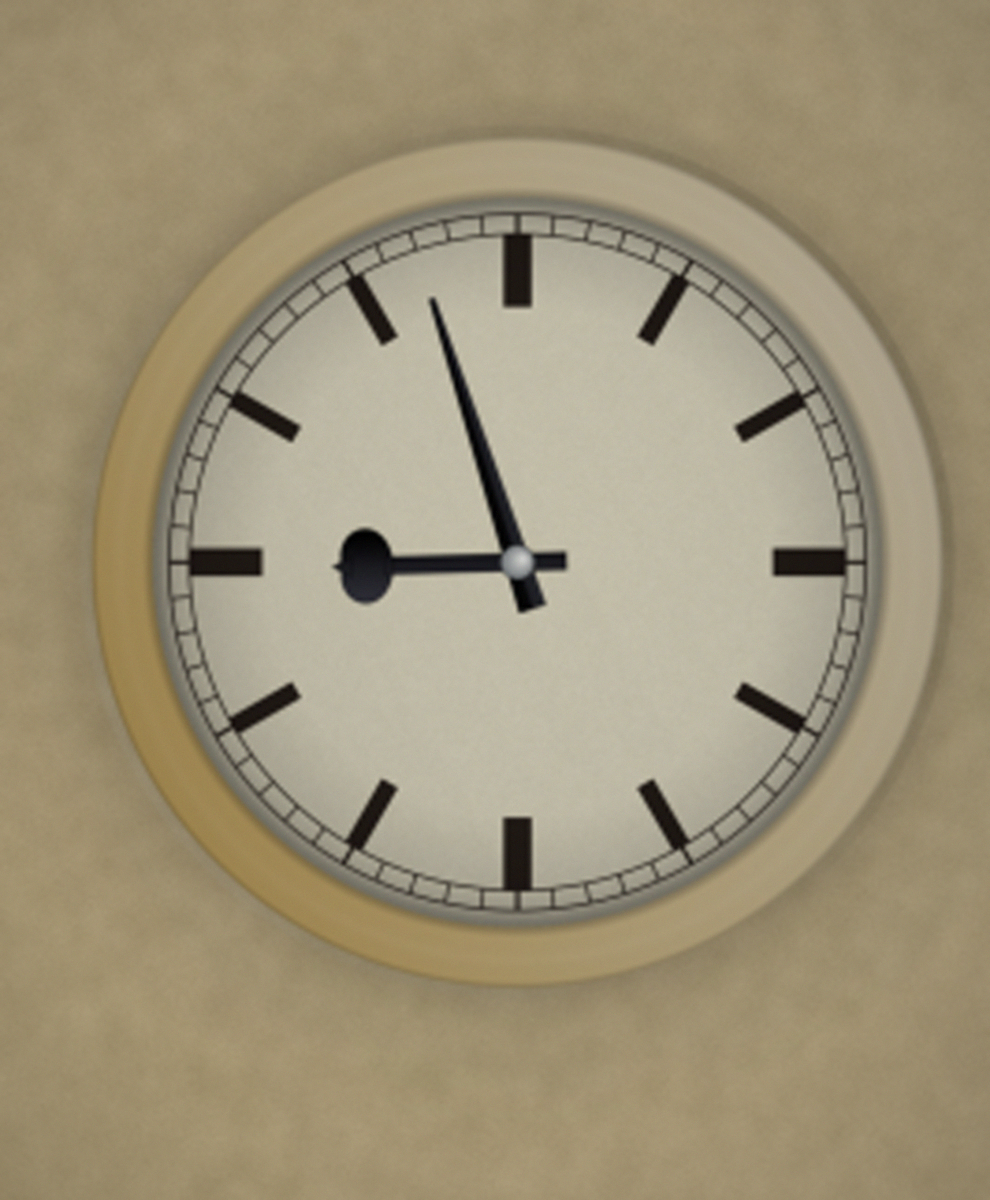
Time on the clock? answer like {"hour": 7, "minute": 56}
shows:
{"hour": 8, "minute": 57}
